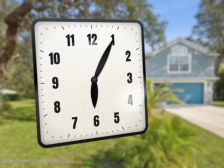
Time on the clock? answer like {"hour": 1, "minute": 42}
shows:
{"hour": 6, "minute": 5}
